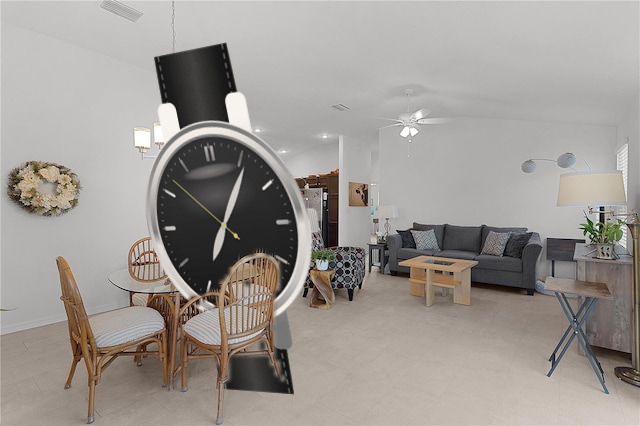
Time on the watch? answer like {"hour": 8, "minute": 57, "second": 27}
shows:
{"hour": 7, "minute": 5, "second": 52}
